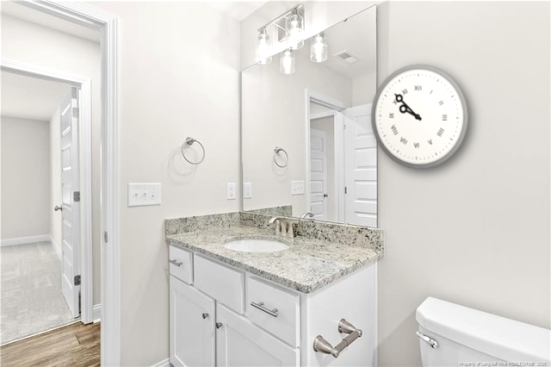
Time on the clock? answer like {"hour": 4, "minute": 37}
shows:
{"hour": 9, "minute": 52}
